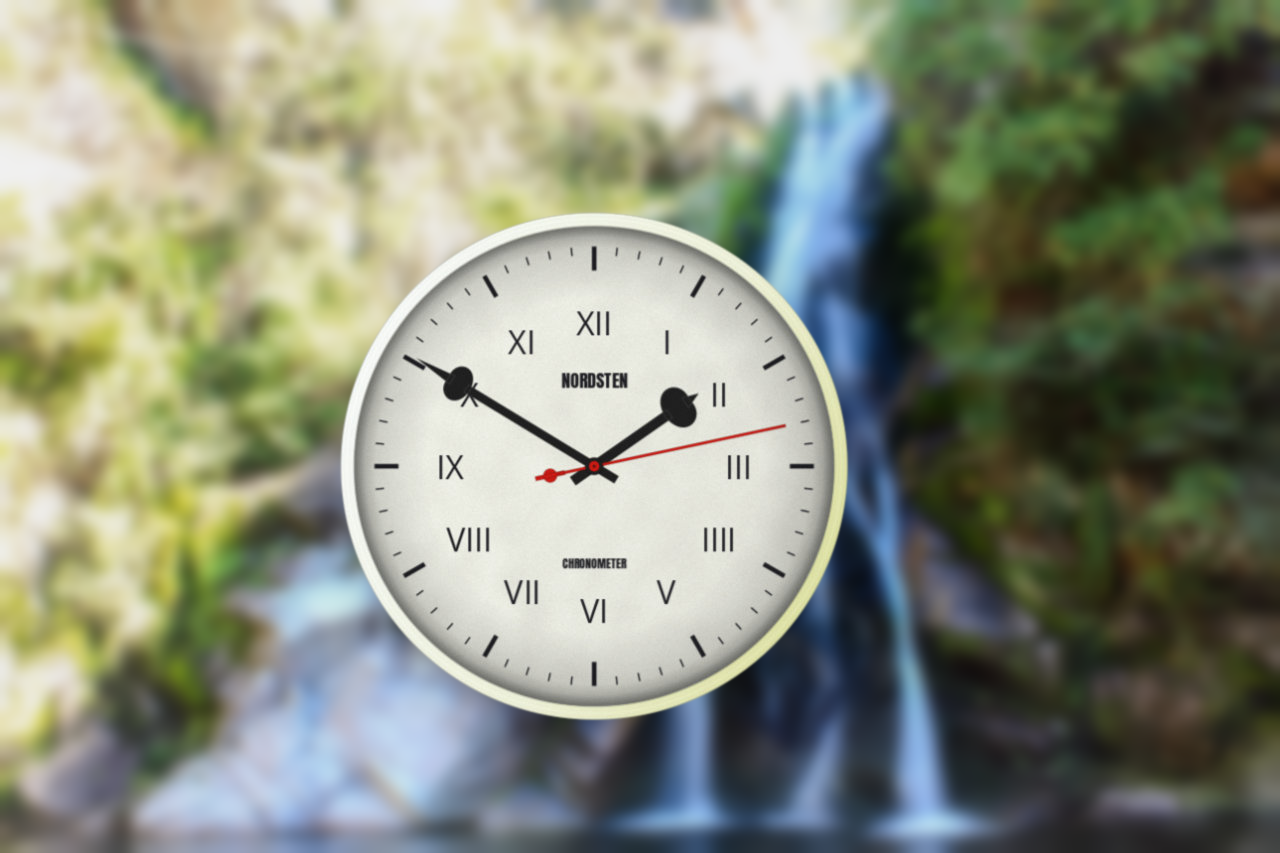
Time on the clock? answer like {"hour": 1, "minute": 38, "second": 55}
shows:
{"hour": 1, "minute": 50, "second": 13}
